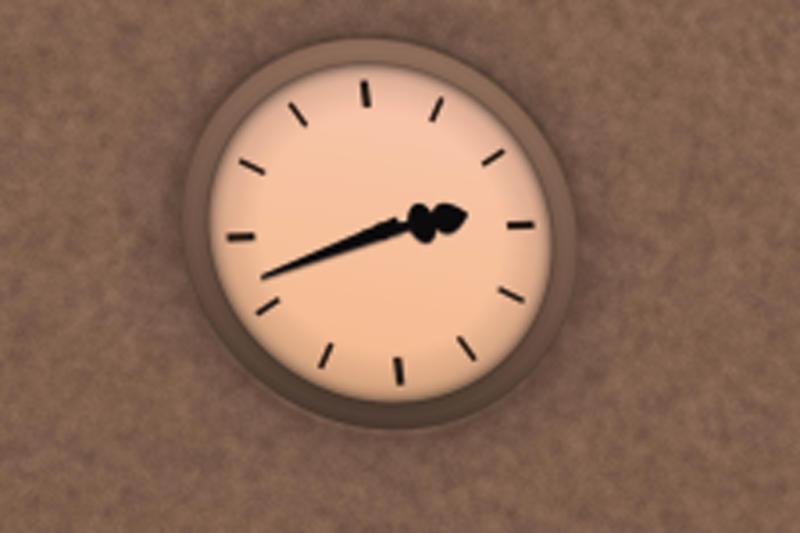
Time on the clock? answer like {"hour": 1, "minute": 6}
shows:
{"hour": 2, "minute": 42}
